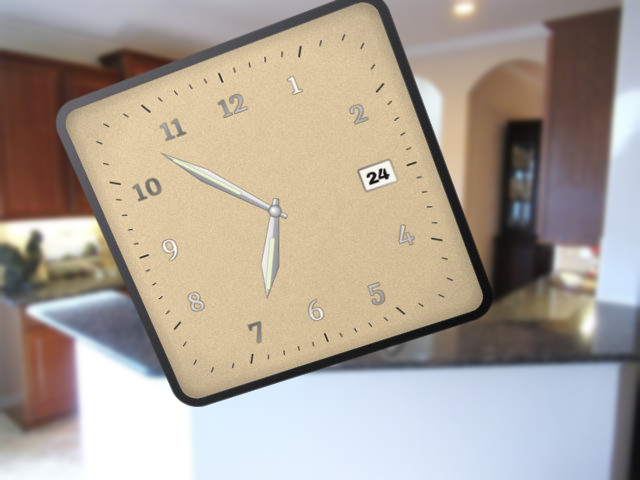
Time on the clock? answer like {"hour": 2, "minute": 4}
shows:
{"hour": 6, "minute": 53}
